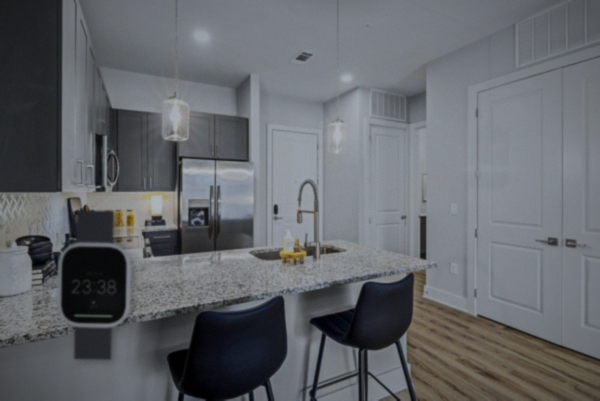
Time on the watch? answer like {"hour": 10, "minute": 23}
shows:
{"hour": 23, "minute": 38}
